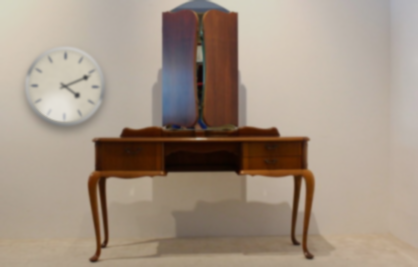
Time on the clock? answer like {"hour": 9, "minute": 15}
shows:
{"hour": 4, "minute": 11}
